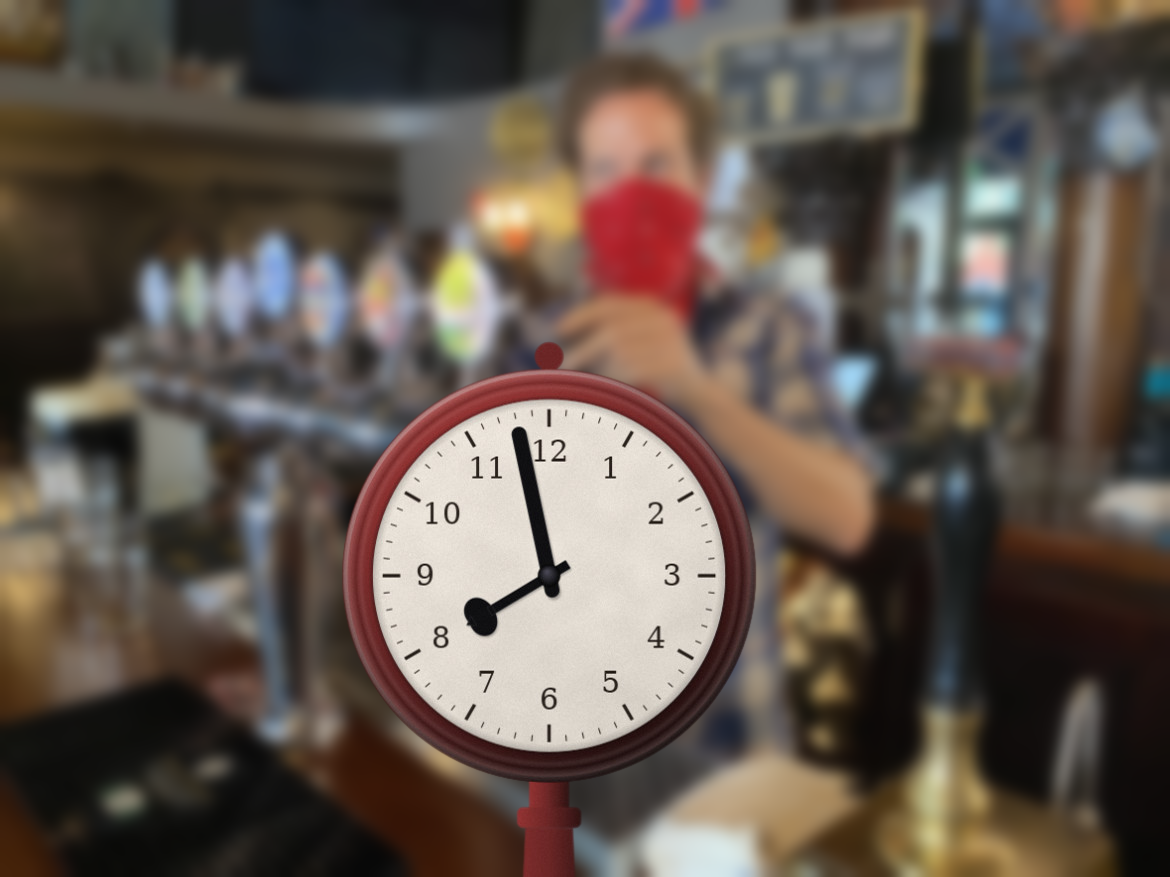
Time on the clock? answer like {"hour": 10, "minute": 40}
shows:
{"hour": 7, "minute": 58}
